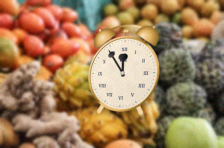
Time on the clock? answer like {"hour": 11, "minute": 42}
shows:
{"hour": 11, "minute": 54}
